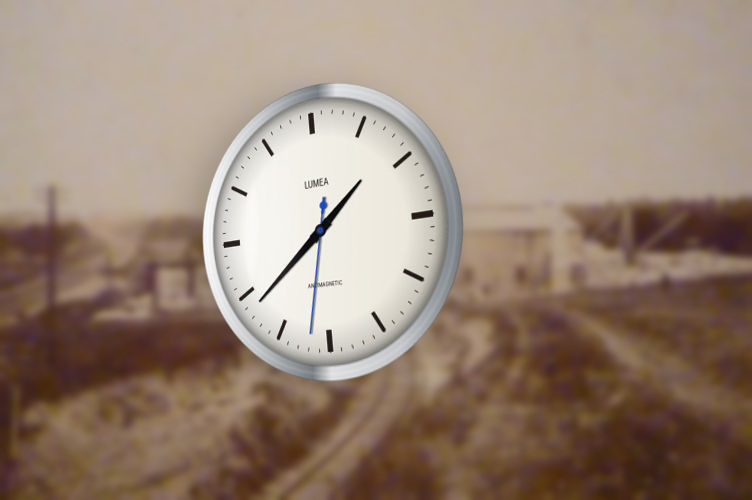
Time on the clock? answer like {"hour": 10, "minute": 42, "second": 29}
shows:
{"hour": 1, "minute": 38, "second": 32}
